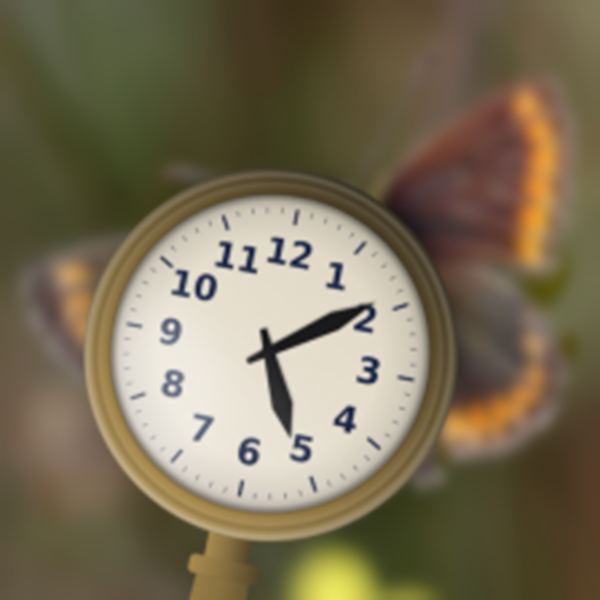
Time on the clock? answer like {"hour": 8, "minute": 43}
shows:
{"hour": 5, "minute": 9}
